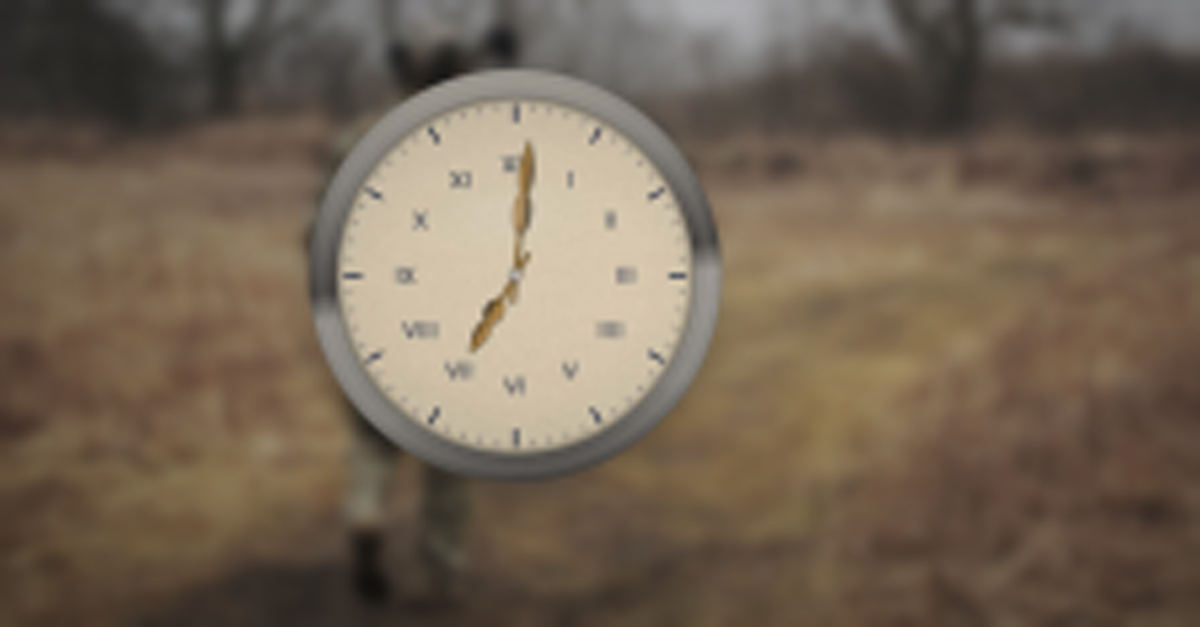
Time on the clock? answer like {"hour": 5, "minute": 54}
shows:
{"hour": 7, "minute": 1}
